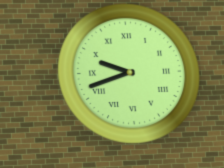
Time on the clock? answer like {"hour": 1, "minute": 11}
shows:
{"hour": 9, "minute": 42}
